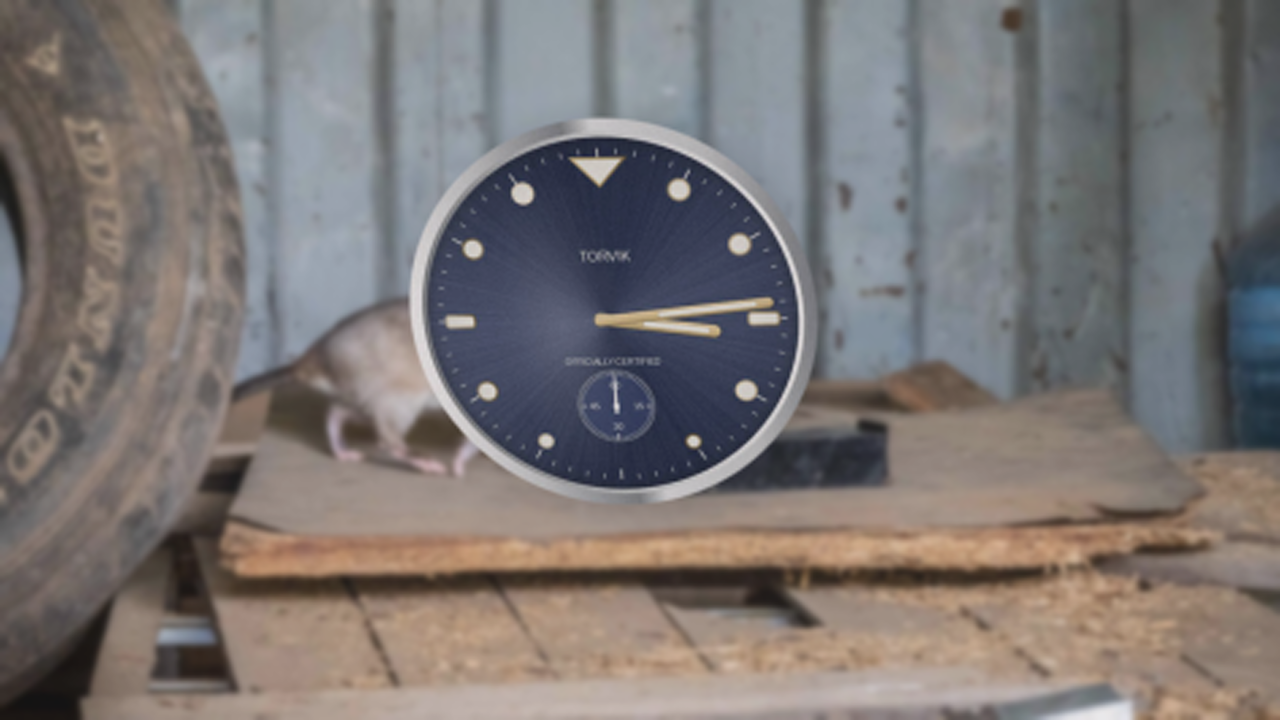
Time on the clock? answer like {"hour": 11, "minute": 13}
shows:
{"hour": 3, "minute": 14}
